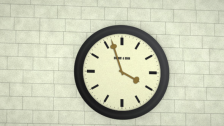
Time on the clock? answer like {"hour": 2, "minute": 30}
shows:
{"hour": 3, "minute": 57}
